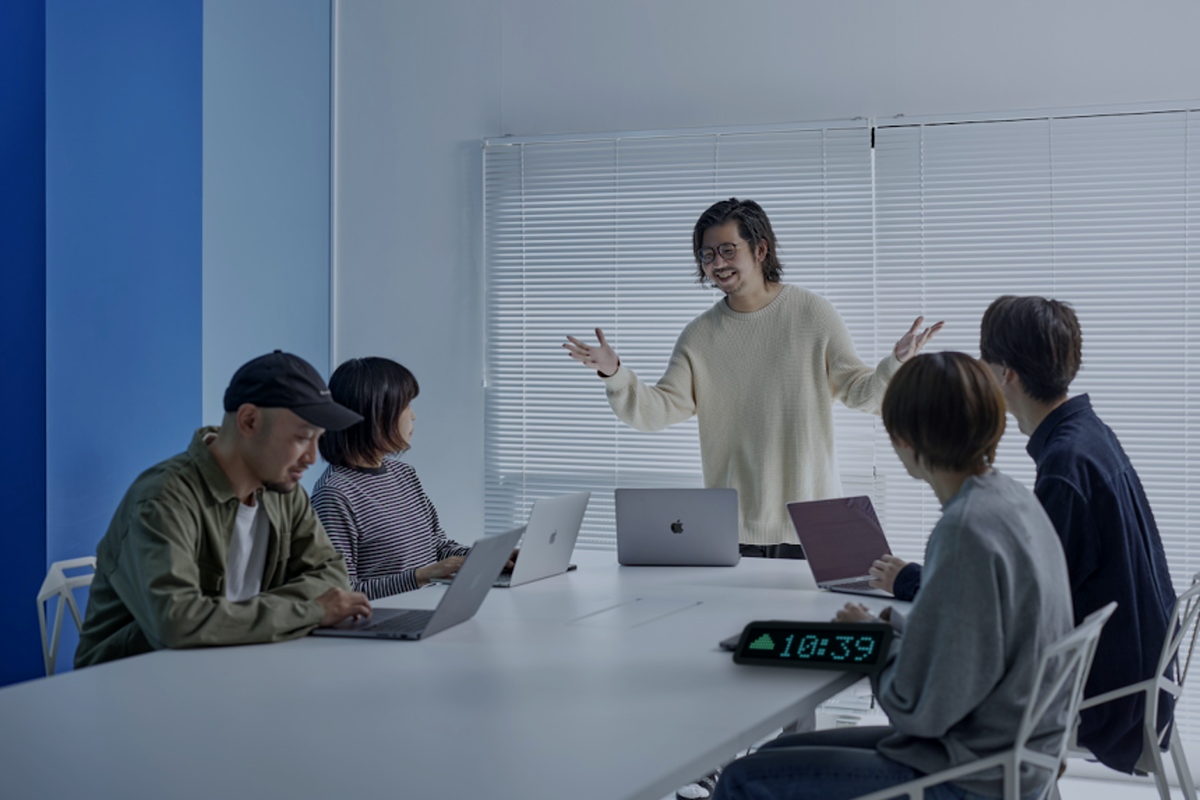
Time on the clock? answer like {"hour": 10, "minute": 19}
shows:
{"hour": 10, "minute": 39}
